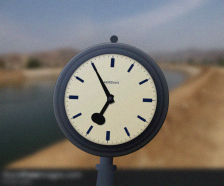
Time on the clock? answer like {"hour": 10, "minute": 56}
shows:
{"hour": 6, "minute": 55}
